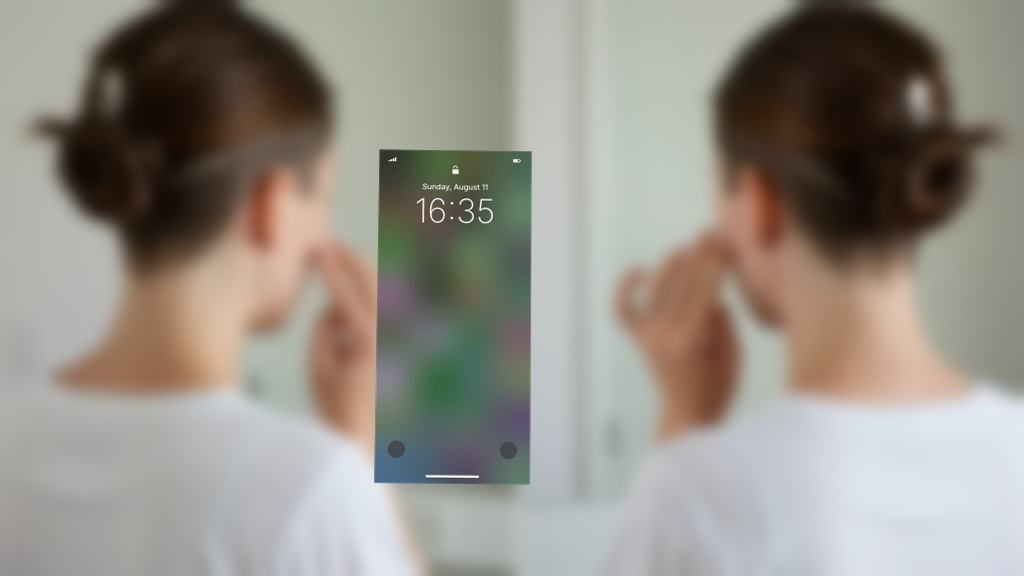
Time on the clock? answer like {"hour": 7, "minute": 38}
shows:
{"hour": 16, "minute": 35}
